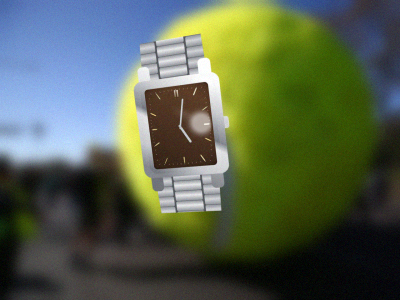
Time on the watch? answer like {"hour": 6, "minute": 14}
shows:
{"hour": 5, "minute": 2}
